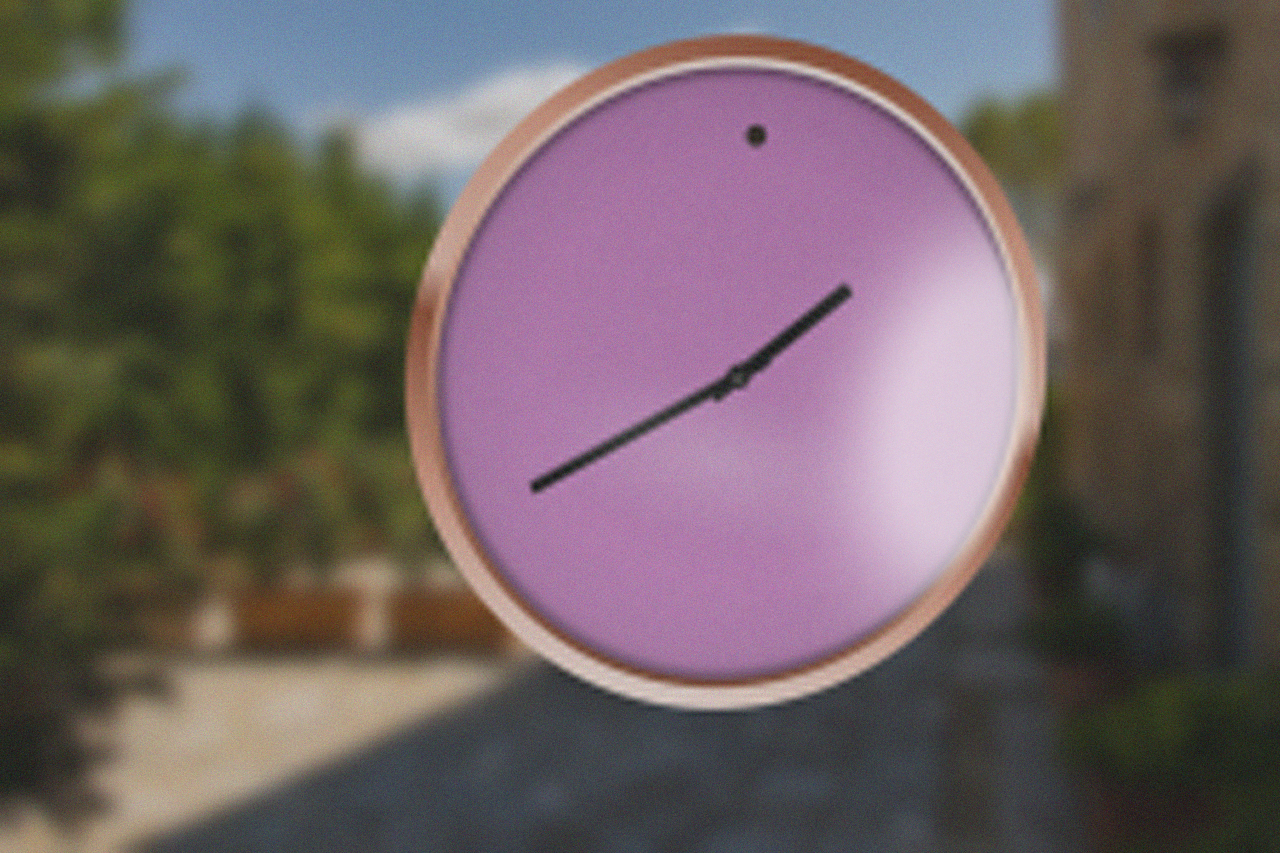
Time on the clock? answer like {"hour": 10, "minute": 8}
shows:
{"hour": 1, "minute": 40}
